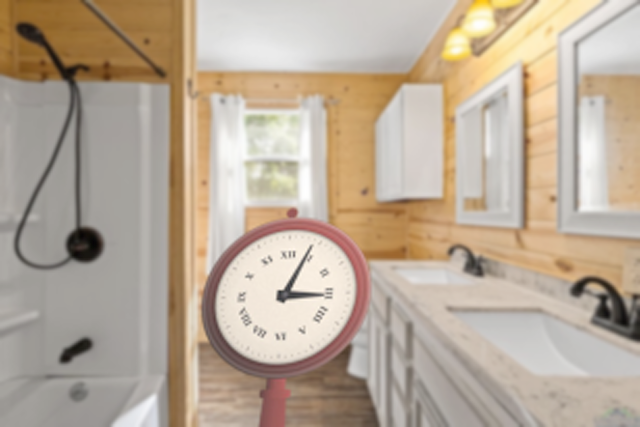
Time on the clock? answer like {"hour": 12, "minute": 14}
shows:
{"hour": 3, "minute": 4}
